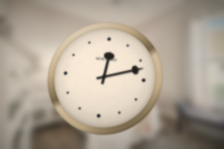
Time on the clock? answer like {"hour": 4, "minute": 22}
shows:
{"hour": 12, "minute": 12}
